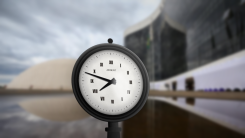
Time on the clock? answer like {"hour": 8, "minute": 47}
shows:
{"hour": 7, "minute": 48}
